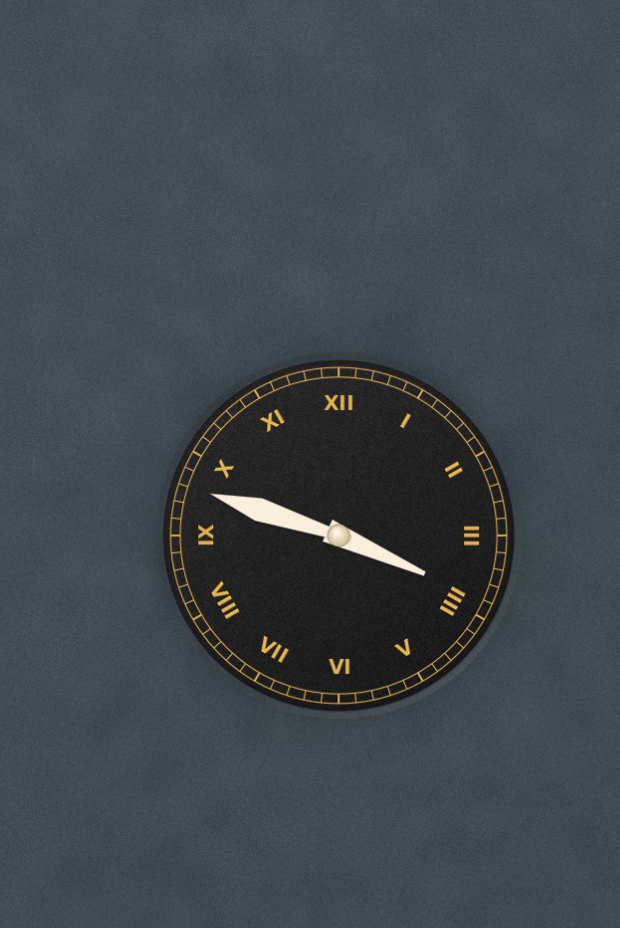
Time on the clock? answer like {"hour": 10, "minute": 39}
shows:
{"hour": 3, "minute": 48}
